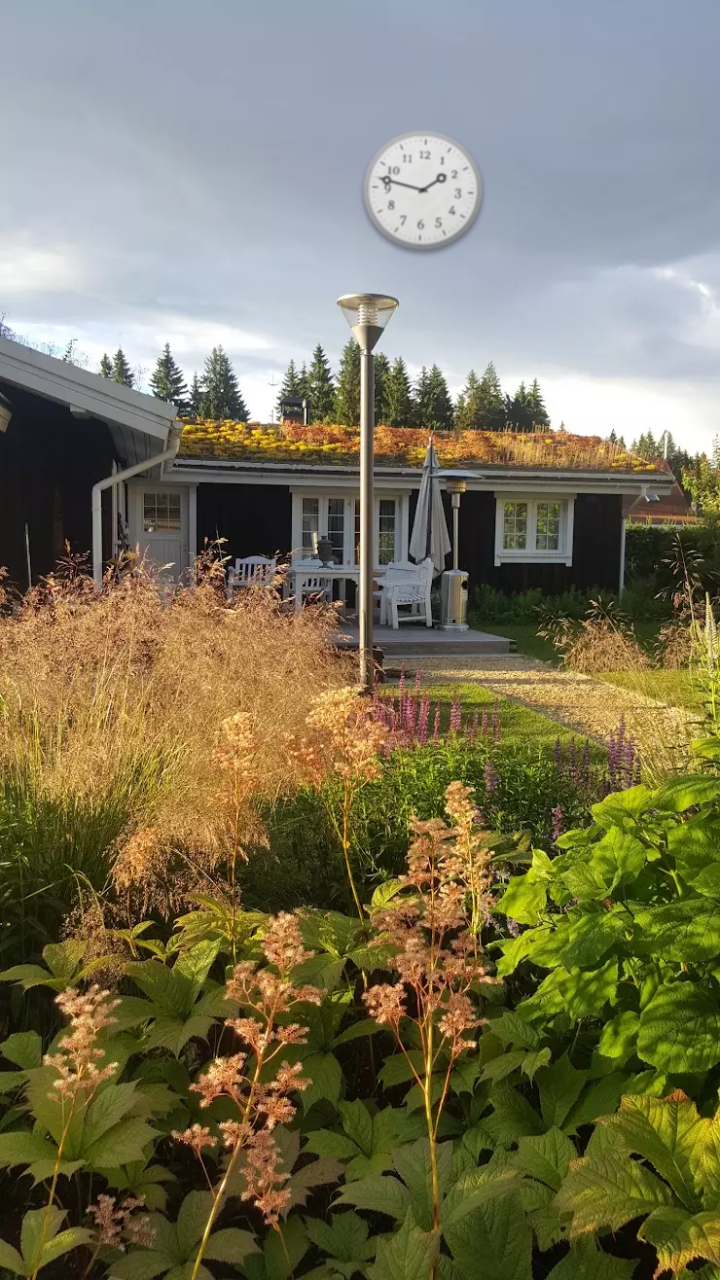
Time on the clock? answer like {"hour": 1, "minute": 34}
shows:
{"hour": 1, "minute": 47}
